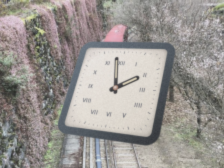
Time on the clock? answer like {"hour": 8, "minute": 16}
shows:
{"hour": 1, "minute": 58}
